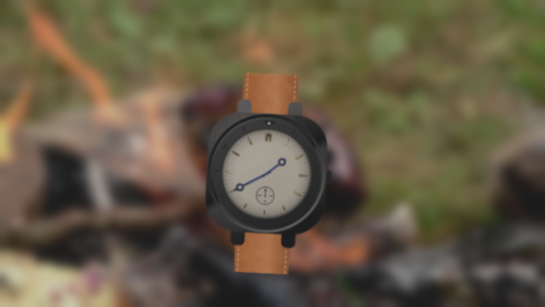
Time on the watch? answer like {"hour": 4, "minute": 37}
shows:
{"hour": 1, "minute": 40}
